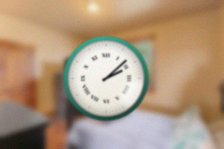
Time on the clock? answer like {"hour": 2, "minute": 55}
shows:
{"hour": 2, "minute": 8}
